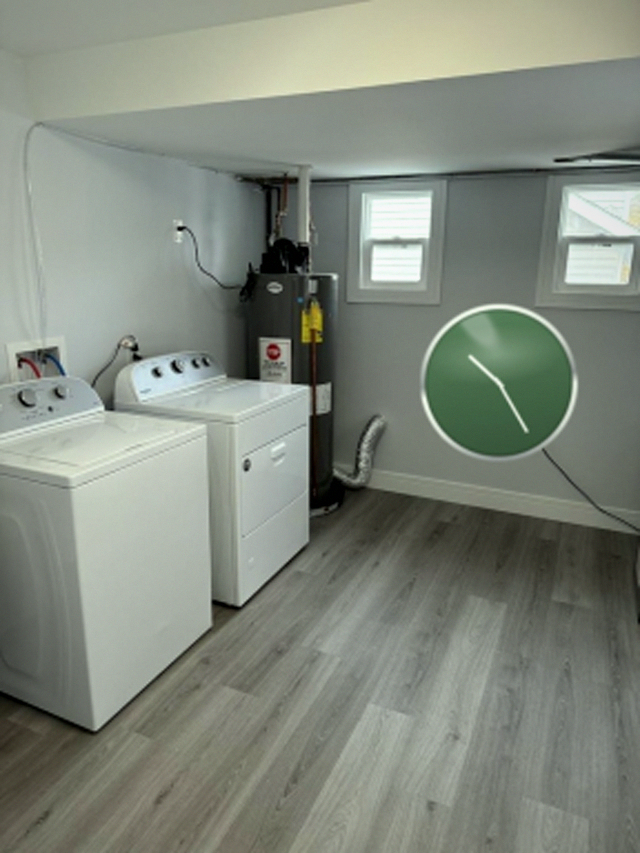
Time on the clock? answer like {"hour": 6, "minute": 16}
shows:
{"hour": 10, "minute": 25}
